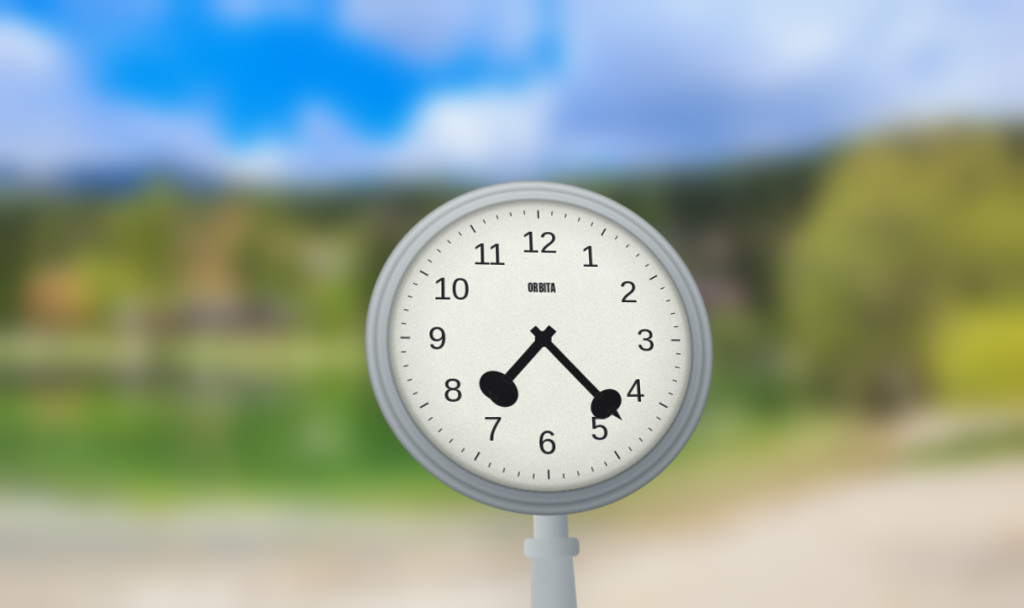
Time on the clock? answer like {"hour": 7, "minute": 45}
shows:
{"hour": 7, "minute": 23}
